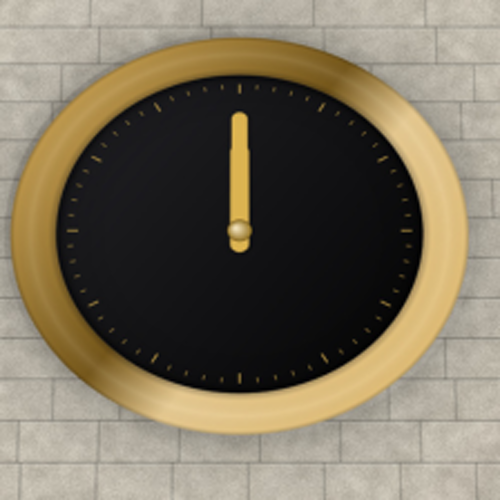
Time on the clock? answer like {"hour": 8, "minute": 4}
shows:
{"hour": 12, "minute": 0}
